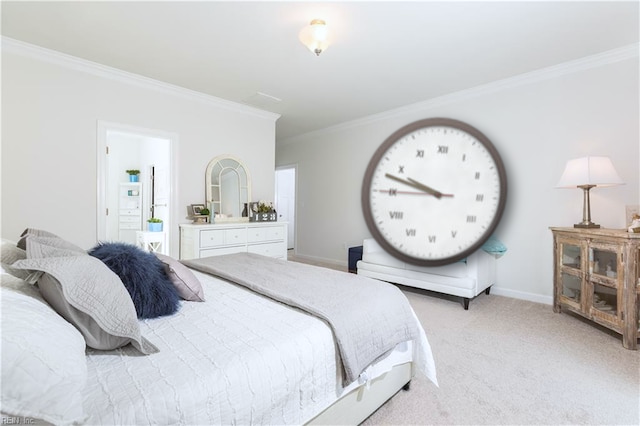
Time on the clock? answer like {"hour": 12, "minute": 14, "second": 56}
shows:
{"hour": 9, "minute": 47, "second": 45}
